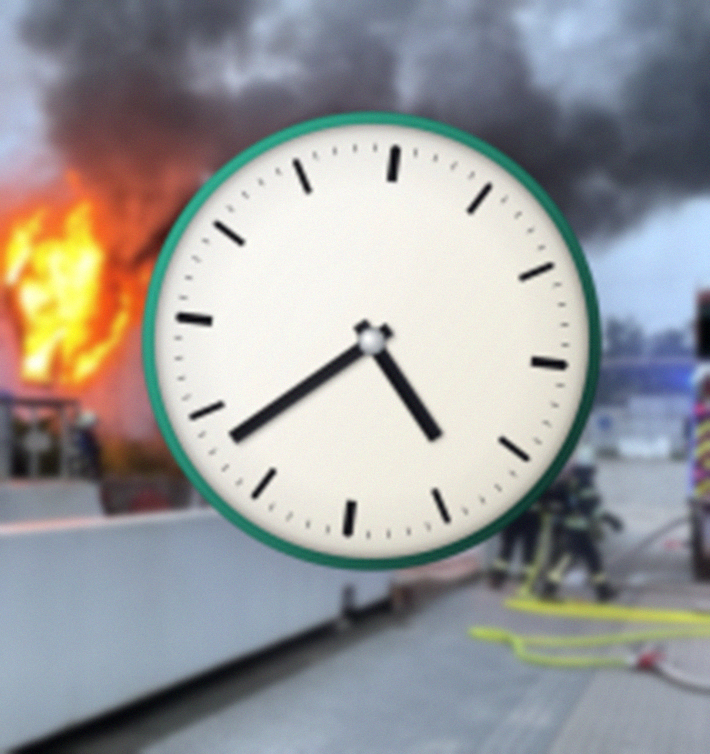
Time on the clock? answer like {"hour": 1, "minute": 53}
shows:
{"hour": 4, "minute": 38}
